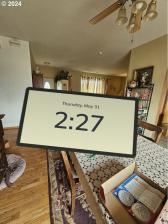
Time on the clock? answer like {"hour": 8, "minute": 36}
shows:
{"hour": 2, "minute": 27}
